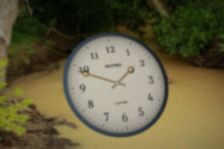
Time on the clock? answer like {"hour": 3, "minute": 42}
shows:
{"hour": 1, "minute": 49}
